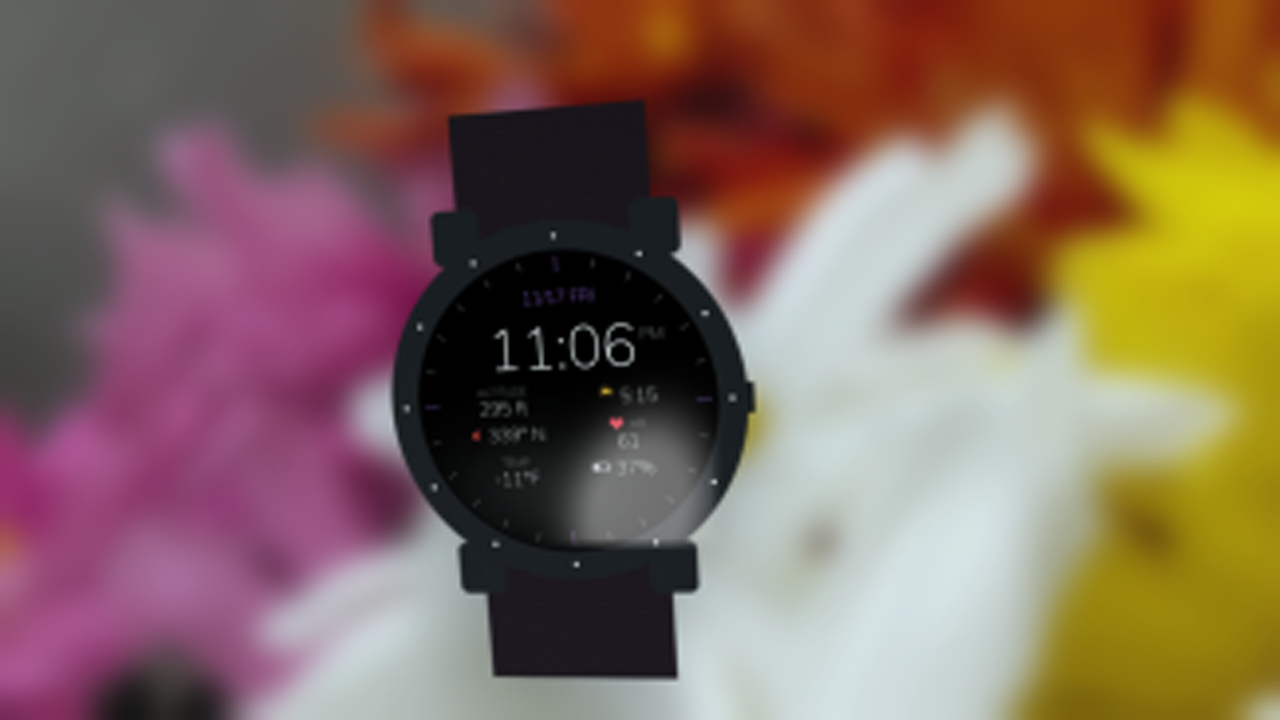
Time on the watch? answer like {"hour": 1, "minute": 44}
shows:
{"hour": 11, "minute": 6}
